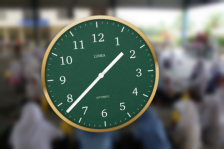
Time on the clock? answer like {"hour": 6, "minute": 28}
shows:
{"hour": 1, "minute": 38}
